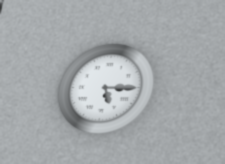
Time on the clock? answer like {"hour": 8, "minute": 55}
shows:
{"hour": 5, "minute": 15}
